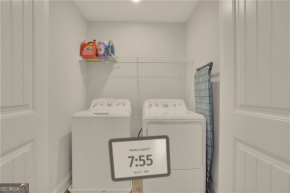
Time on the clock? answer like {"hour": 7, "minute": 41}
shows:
{"hour": 7, "minute": 55}
